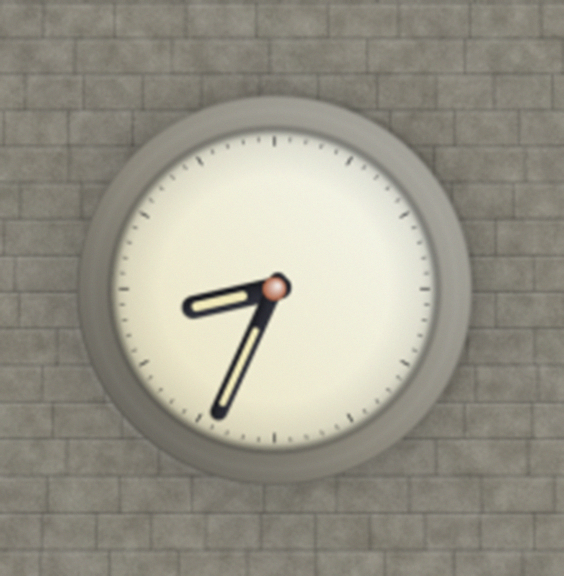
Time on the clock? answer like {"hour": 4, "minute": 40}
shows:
{"hour": 8, "minute": 34}
